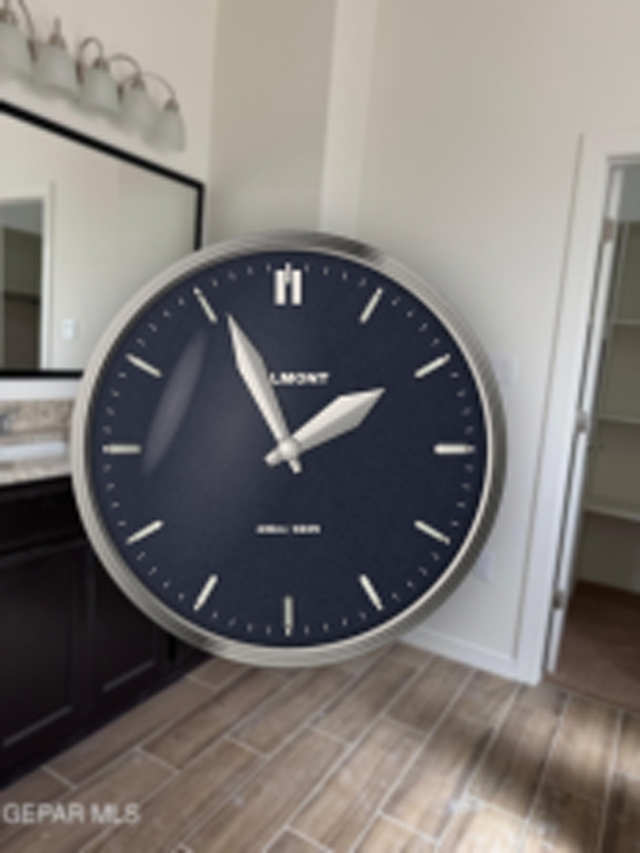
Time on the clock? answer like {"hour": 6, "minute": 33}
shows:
{"hour": 1, "minute": 56}
